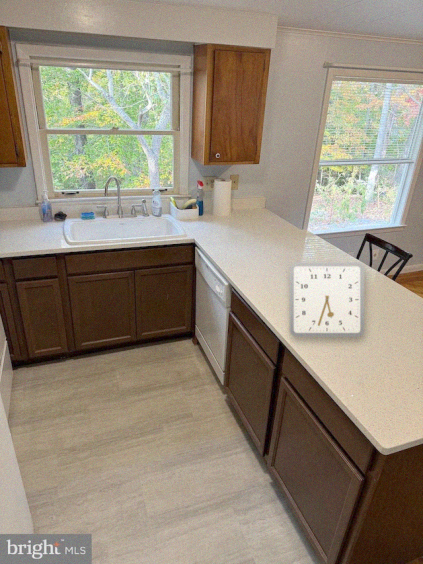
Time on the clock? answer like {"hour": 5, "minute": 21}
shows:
{"hour": 5, "minute": 33}
